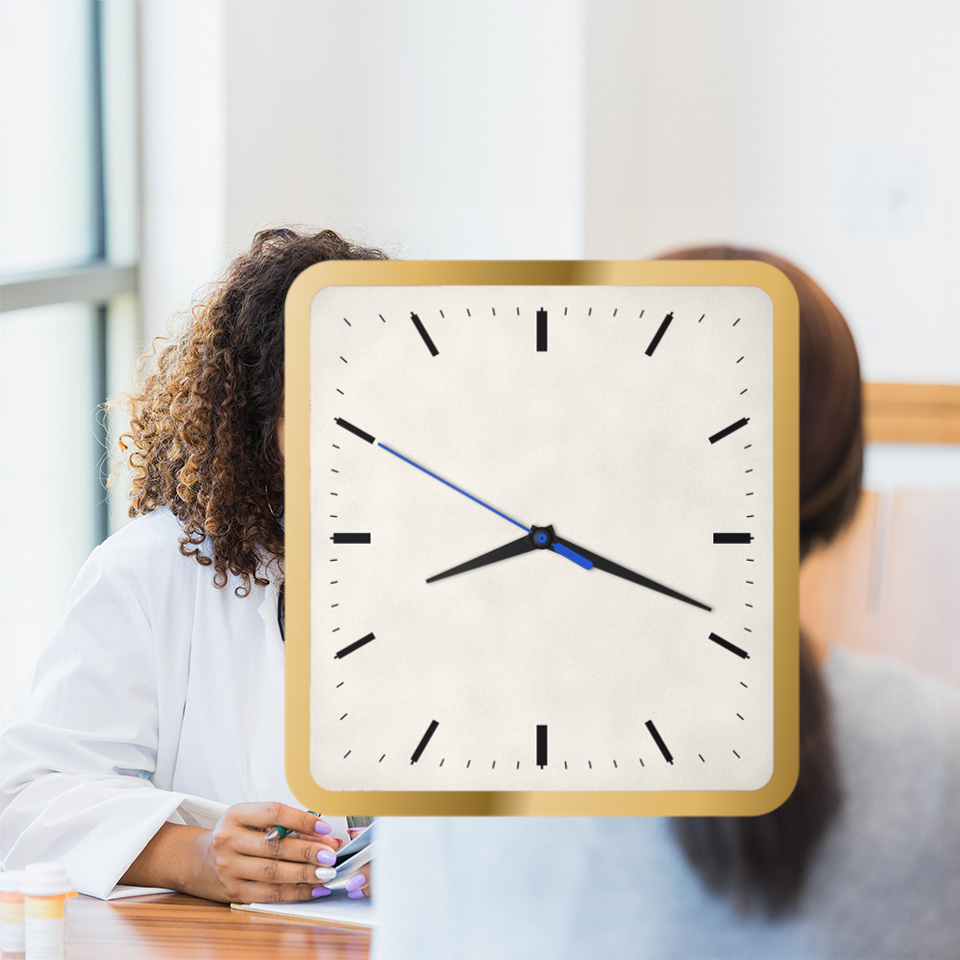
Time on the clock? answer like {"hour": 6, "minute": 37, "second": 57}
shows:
{"hour": 8, "minute": 18, "second": 50}
